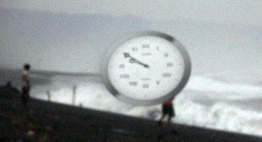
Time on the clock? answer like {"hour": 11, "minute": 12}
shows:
{"hour": 9, "minute": 51}
